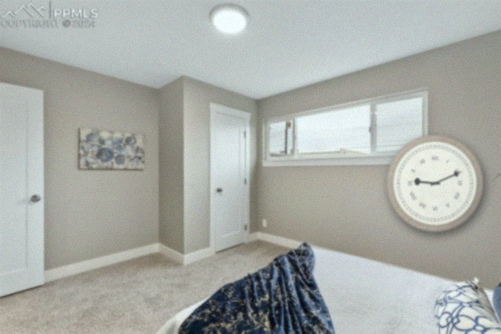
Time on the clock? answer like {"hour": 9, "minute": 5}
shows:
{"hour": 9, "minute": 11}
